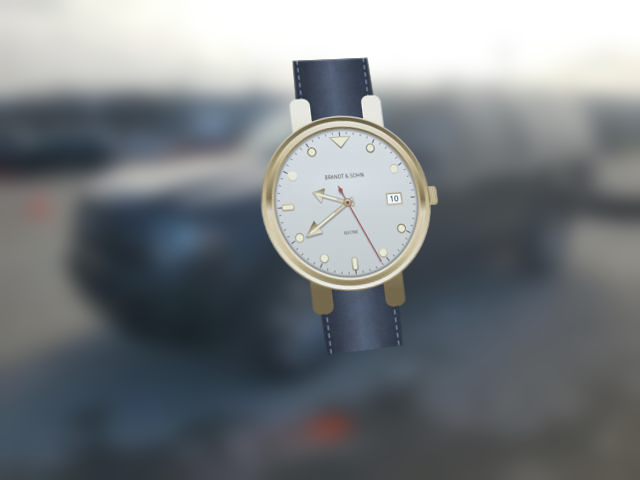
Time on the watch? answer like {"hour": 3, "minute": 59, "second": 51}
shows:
{"hour": 9, "minute": 39, "second": 26}
